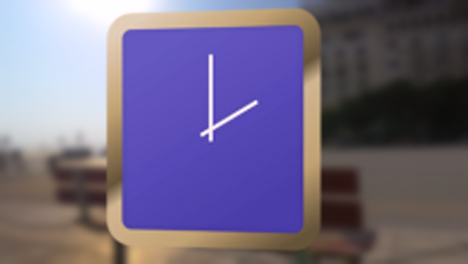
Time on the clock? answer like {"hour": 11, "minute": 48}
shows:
{"hour": 2, "minute": 0}
